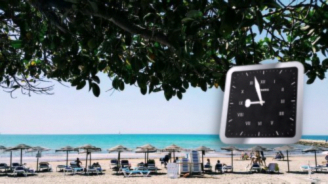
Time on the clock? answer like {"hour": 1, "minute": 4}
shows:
{"hour": 8, "minute": 57}
